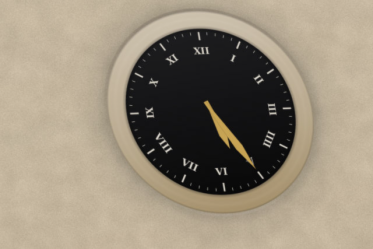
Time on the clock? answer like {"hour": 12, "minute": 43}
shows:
{"hour": 5, "minute": 25}
